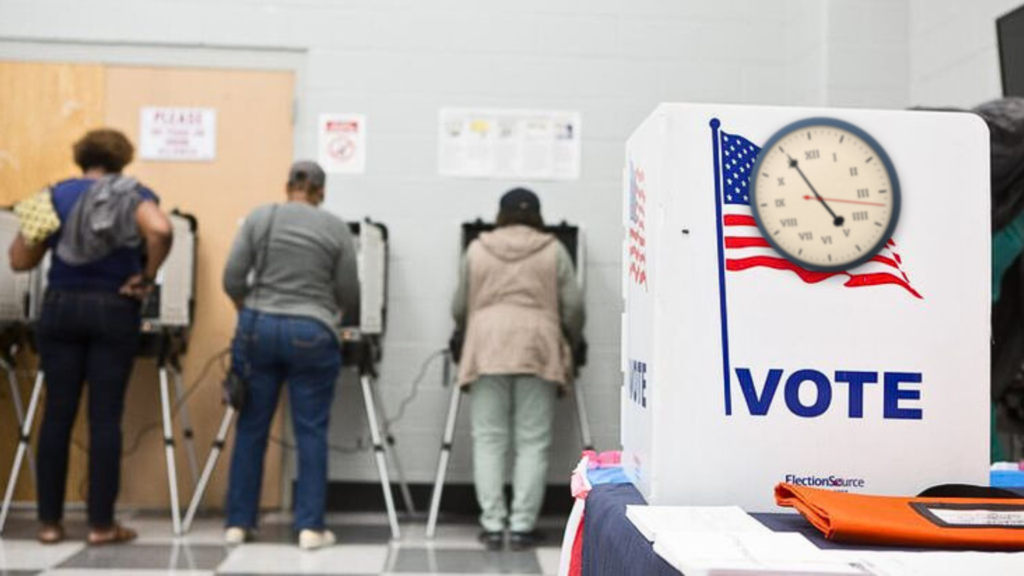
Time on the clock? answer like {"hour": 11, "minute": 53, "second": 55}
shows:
{"hour": 4, "minute": 55, "second": 17}
